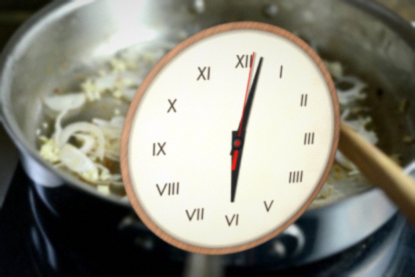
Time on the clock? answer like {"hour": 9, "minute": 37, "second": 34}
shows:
{"hour": 6, "minute": 2, "second": 1}
